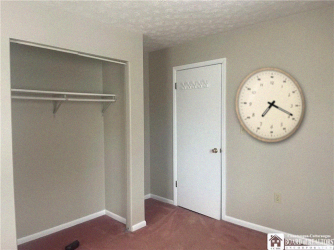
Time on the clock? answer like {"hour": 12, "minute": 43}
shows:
{"hour": 7, "minute": 19}
